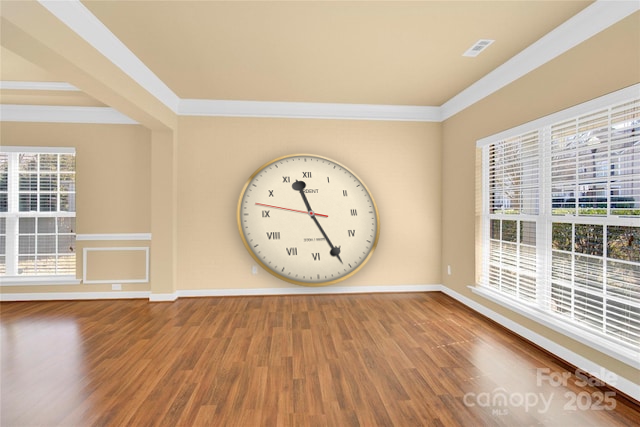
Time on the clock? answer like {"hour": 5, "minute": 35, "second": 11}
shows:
{"hour": 11, "minute": 25, "second": 47}
